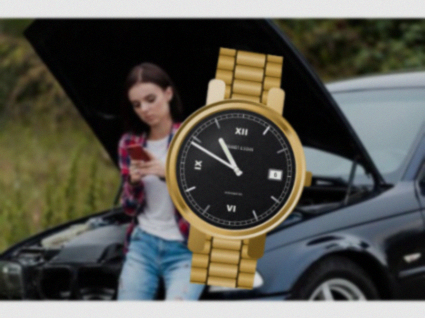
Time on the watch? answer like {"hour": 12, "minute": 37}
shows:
{"hour": 10, "minute": 49}
